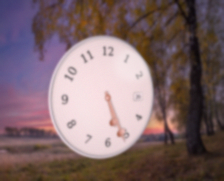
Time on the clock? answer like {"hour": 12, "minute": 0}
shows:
{"hour": 5, "minute": 26}
